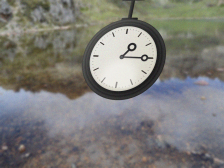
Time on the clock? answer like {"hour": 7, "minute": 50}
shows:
{"hour": 1, "minute": 15}
